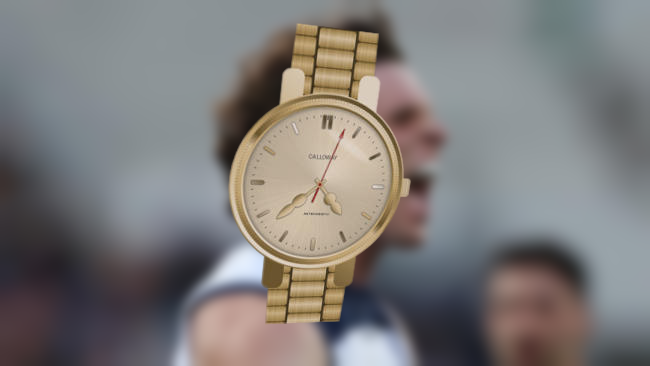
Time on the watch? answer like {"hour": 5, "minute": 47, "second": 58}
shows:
{"hour": 4, "minute": 38, "second": 3}
